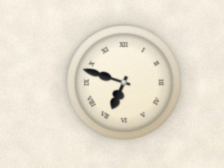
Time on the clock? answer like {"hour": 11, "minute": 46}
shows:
{"hour": 6, "minute": 48}
